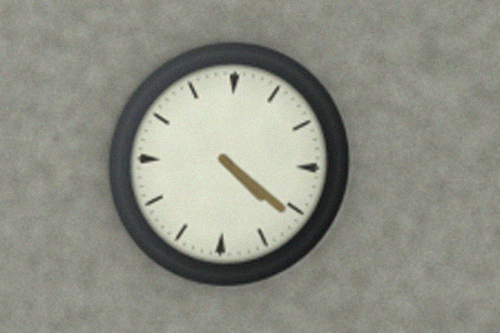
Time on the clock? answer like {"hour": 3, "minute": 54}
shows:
{"hour": 4, "minute": 21}
